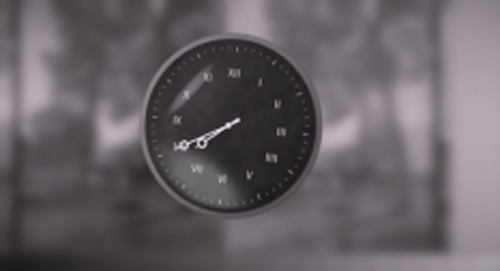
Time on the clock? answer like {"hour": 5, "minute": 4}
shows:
{"hour": 7, "minute": 40}
